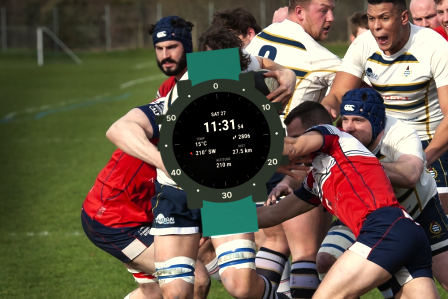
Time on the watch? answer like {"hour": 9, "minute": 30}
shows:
{"hour": 11, "minute": 31}
